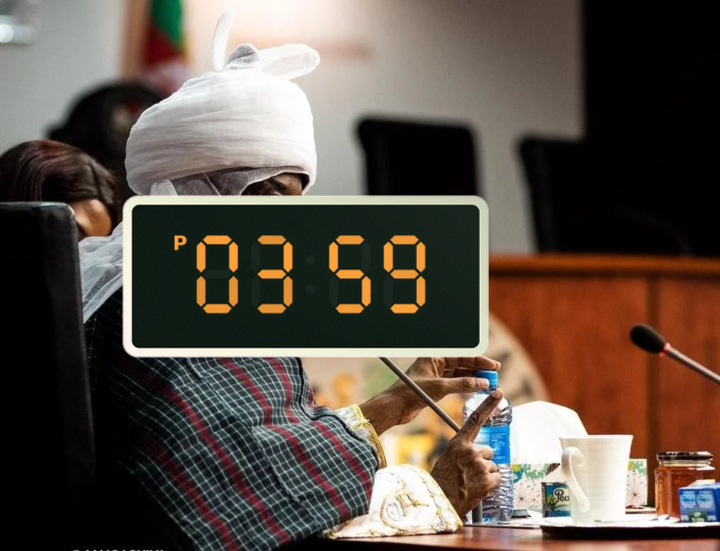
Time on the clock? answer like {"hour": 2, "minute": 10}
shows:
{"hour": 3, "minute": 59}
